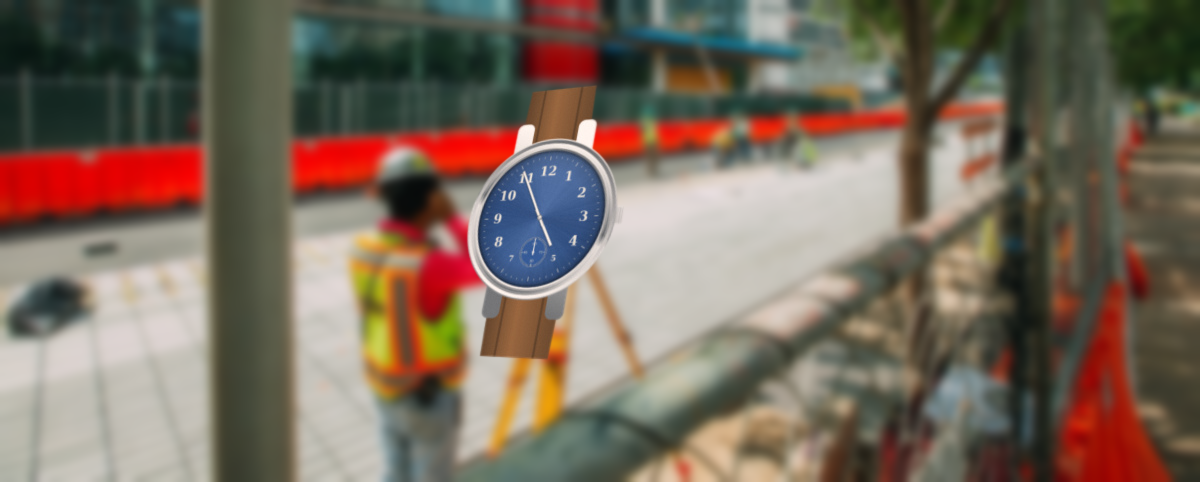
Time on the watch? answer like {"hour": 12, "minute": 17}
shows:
{"hour": 4, "minute": 55}
